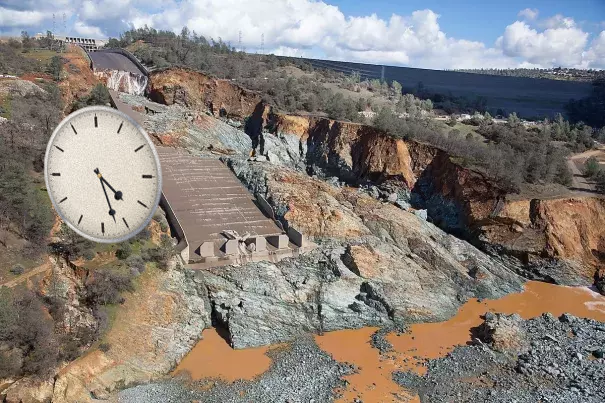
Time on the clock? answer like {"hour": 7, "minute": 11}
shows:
{"hour": 4, "minute": 27}
